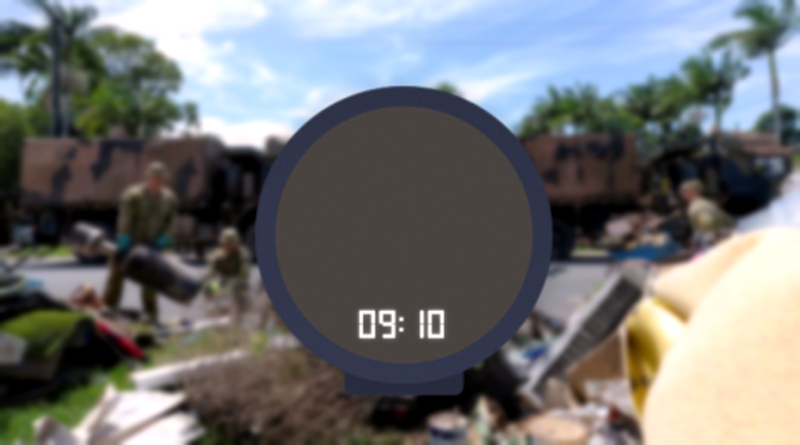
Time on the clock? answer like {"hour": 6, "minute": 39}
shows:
{"hour": 9, "minute": 10}
